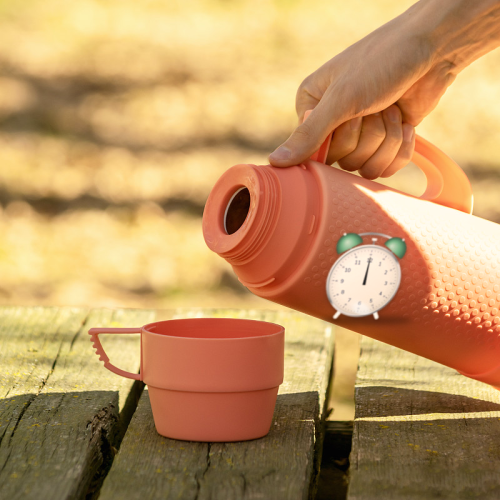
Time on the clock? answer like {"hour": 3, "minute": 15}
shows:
{"hour": 12, "minute": 0}
